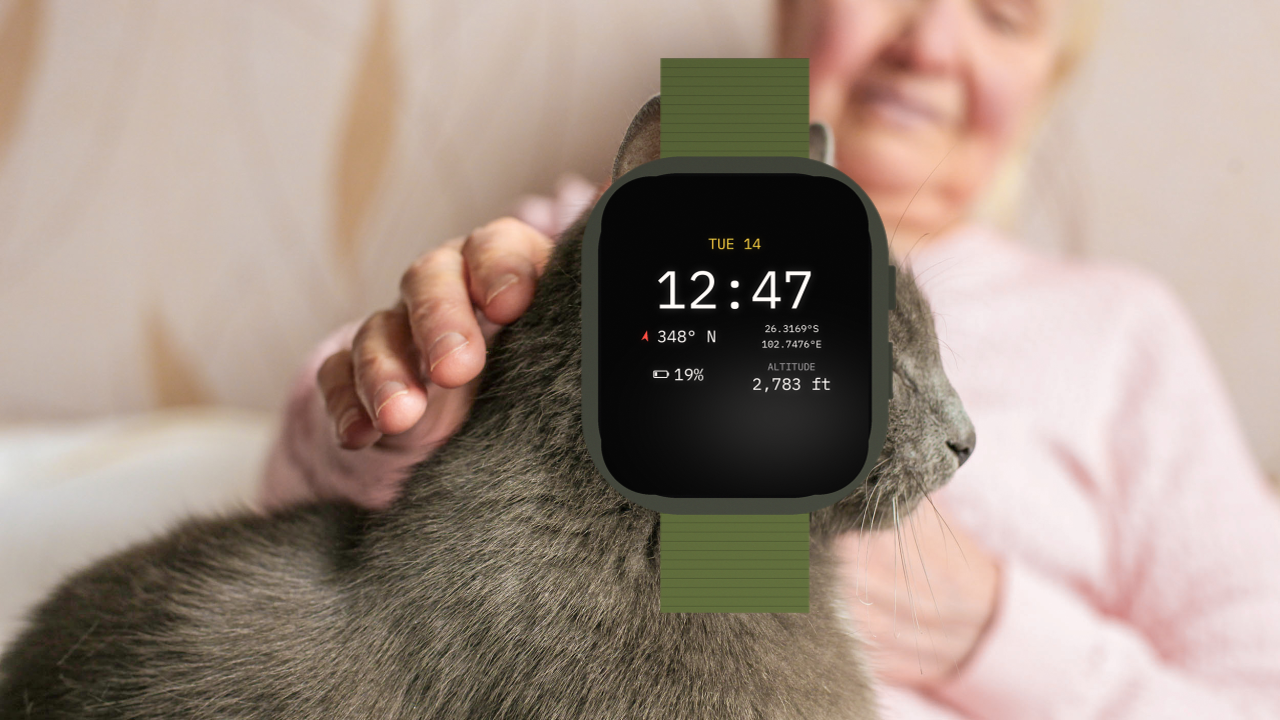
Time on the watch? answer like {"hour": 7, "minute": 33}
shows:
{"hour": 12, "minute": 47}
